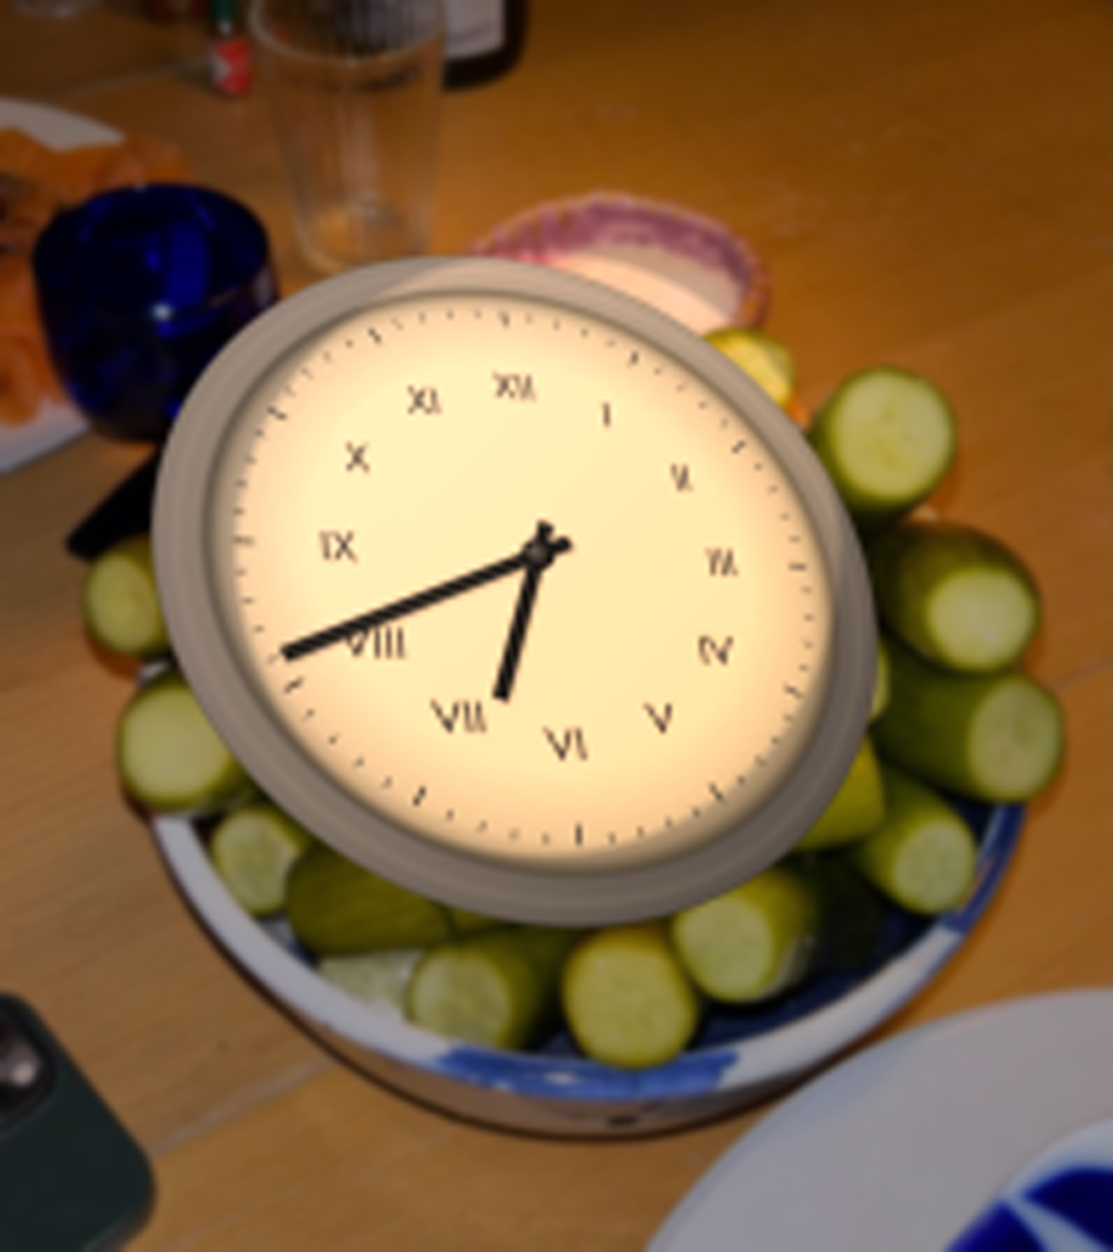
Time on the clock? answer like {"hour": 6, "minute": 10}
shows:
{"hour": 6, "minute": 41}
